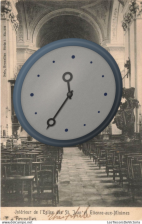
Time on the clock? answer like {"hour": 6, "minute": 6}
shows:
{"hour": 11, "minute": 35}
